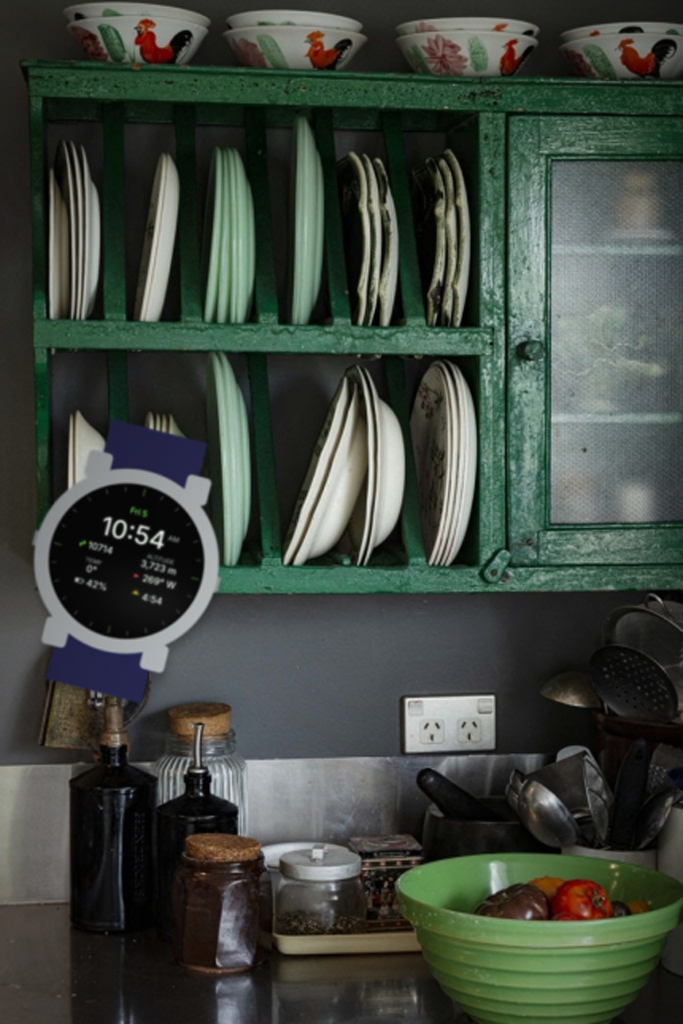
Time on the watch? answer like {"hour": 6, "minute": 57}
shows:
{"hour": 10, "minute": 54}
